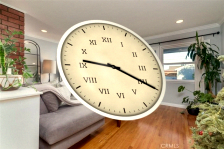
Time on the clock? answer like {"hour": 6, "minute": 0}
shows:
{"hour": 9, "minute": 20}
